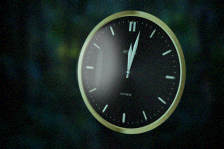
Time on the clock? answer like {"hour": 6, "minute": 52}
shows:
{"hour": 12, "minute": 2}
